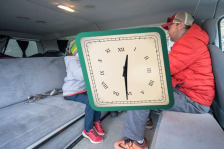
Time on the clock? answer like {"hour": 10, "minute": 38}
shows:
{"hour": 12, "minute": 31}
